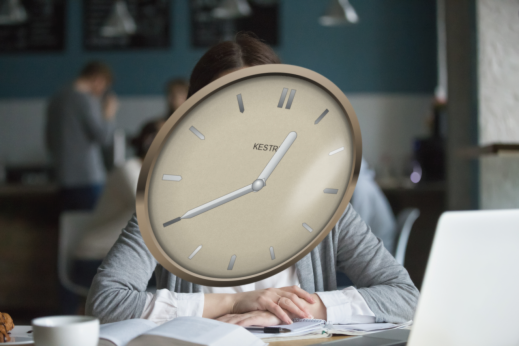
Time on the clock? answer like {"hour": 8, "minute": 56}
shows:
{"hour": 12, "minute": 40}
